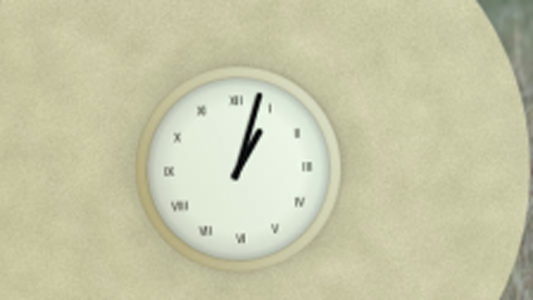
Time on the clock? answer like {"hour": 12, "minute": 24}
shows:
{"hour": 1, "minute": 3}
